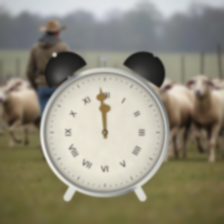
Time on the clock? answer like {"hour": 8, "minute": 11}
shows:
{"hour": 11, "minute": 59}
